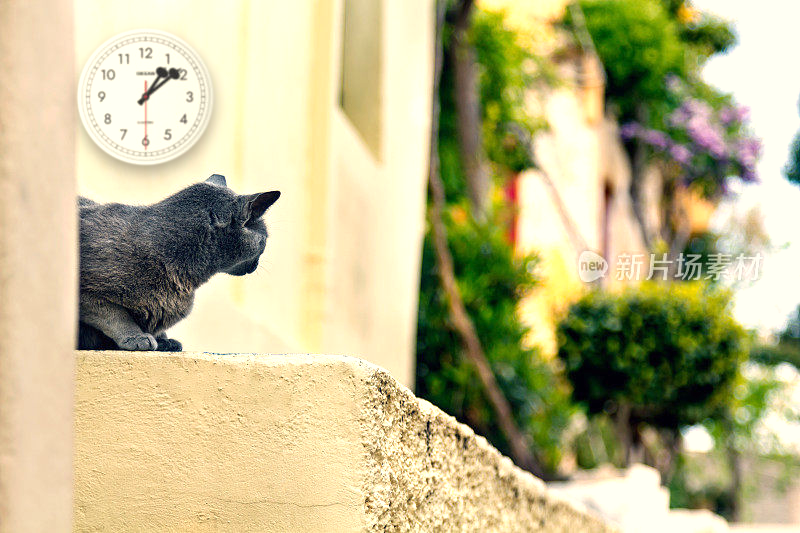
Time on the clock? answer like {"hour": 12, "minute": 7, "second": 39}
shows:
{"hour": 1, "minute": 8, "second": 30}
